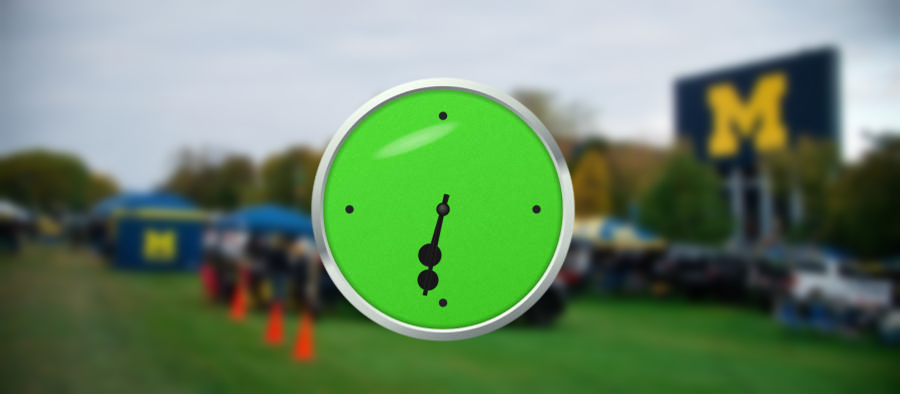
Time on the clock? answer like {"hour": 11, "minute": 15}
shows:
{"hour": 6, "minute": 32}
